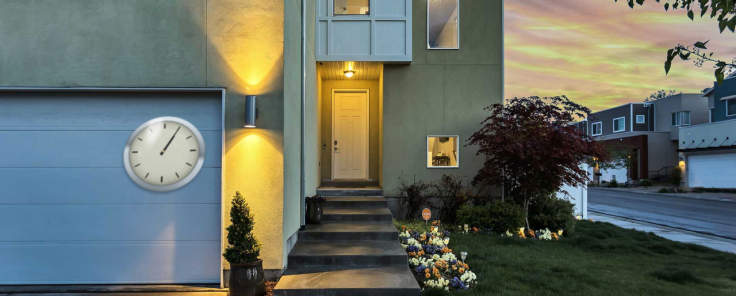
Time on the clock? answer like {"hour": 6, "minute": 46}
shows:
{"hour": 1, "minute": 5}
